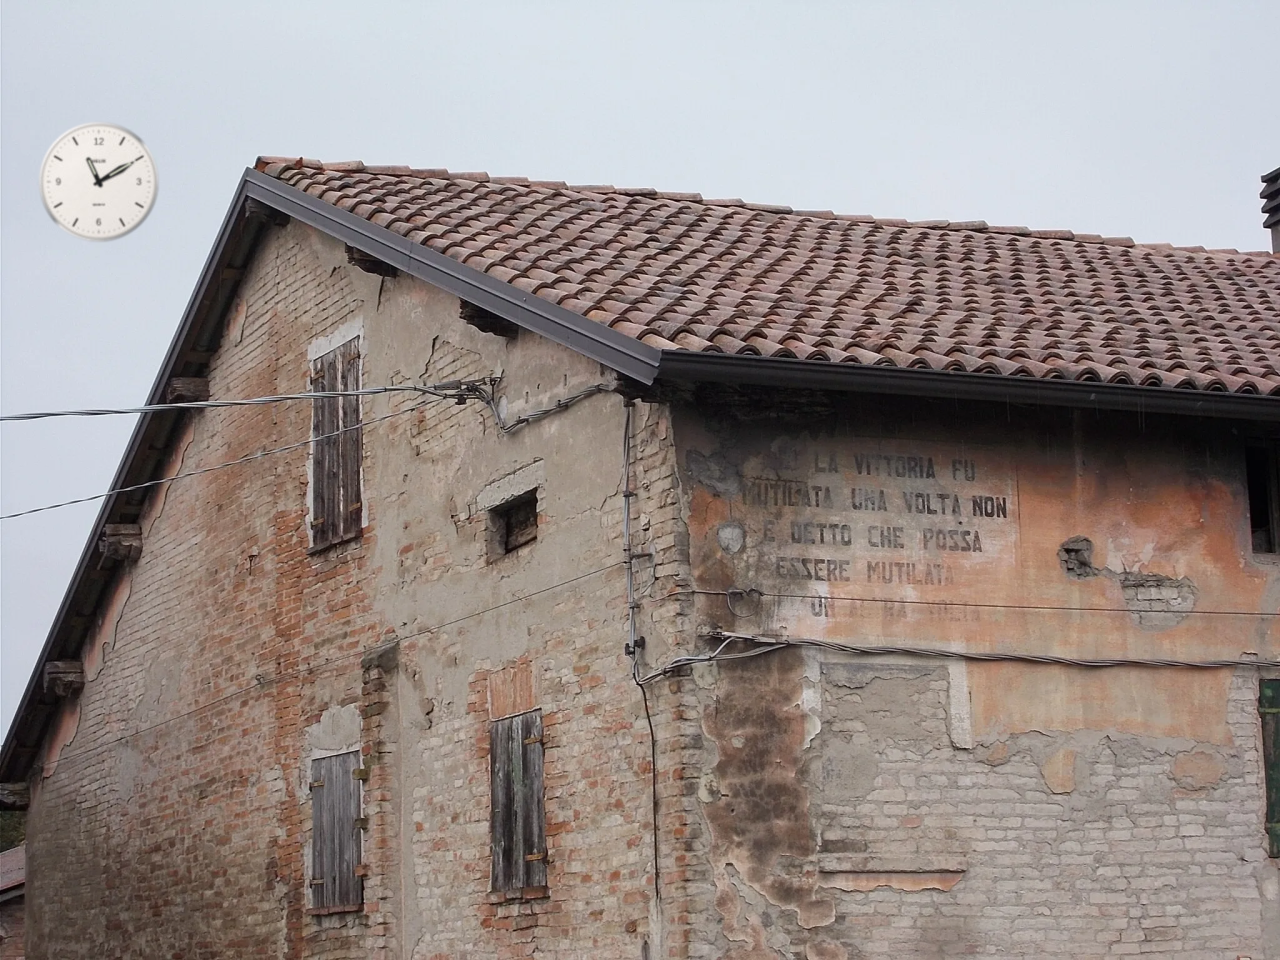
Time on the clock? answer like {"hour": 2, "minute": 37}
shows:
{"hour": 11, "minute": 10}
